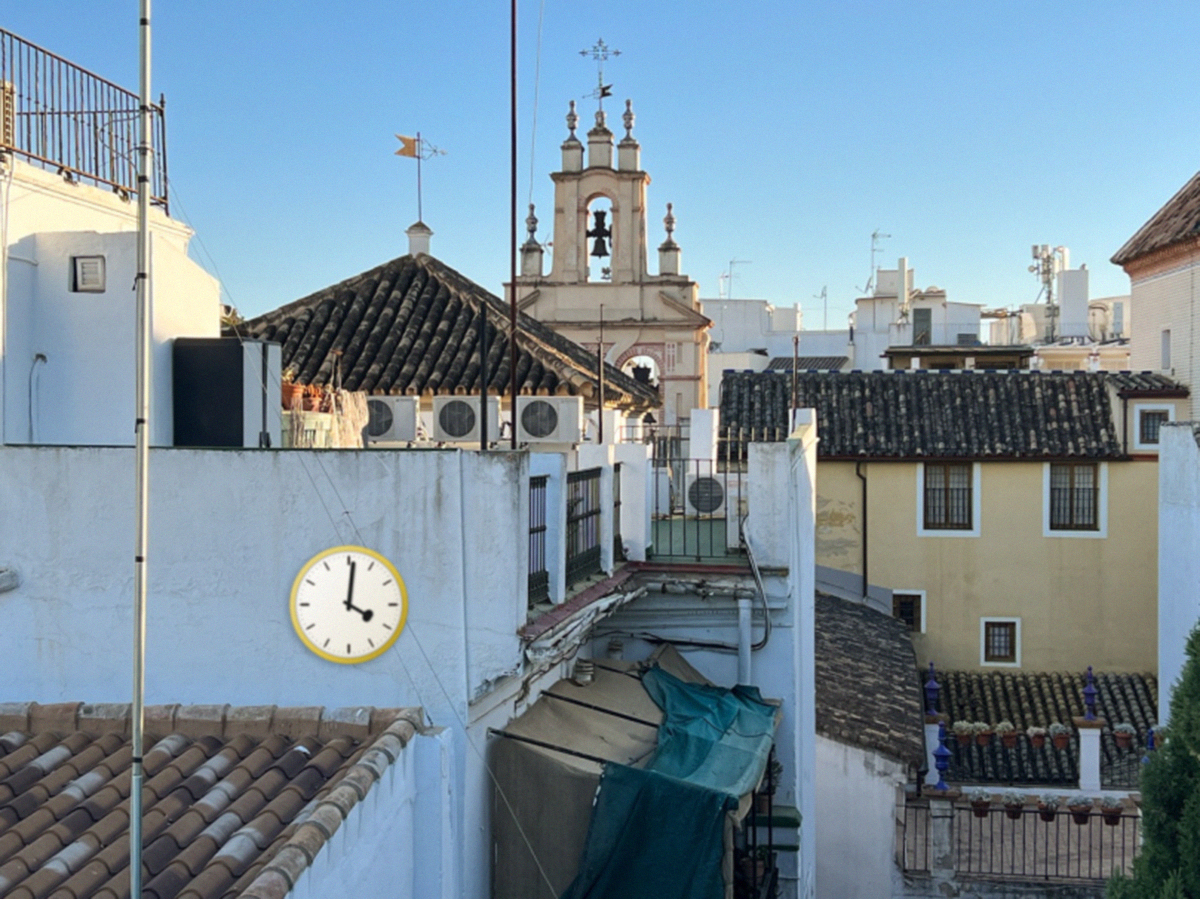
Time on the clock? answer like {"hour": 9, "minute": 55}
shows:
{"hour": 4, "minute": 1}
